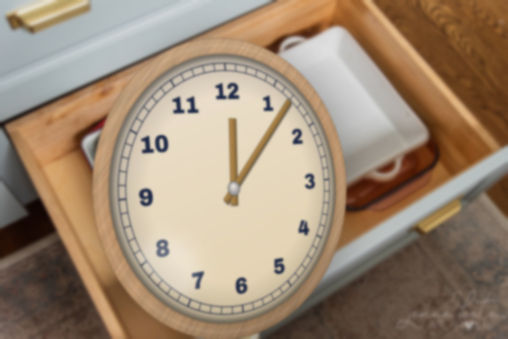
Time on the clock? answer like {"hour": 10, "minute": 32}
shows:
{"hour": 12, "minute": 7}
